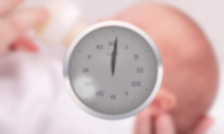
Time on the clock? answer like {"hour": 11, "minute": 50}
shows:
{"hour": 12, "minute": 1}
